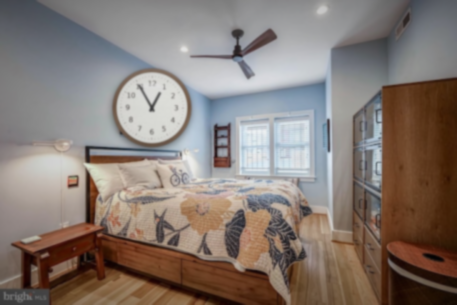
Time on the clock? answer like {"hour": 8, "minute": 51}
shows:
{"hour": 12, "minute": 55}
